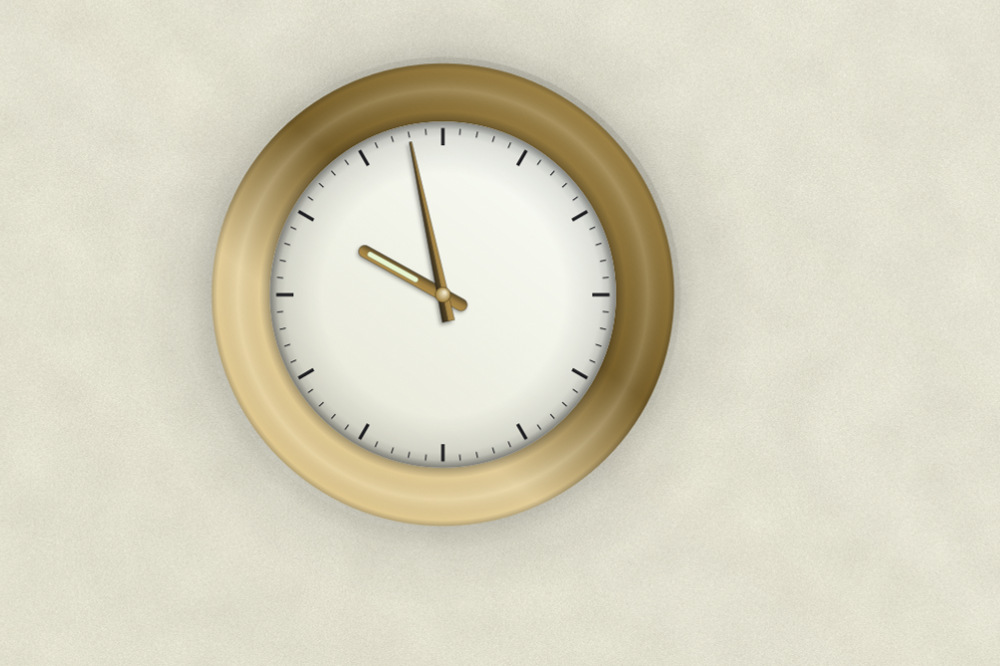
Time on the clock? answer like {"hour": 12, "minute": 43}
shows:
{"hour": 9, "minute": 58}
